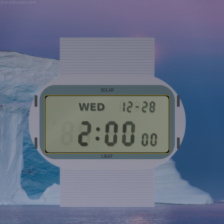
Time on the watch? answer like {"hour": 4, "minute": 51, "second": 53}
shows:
{"hour": 2, "minute": 0, "second": 0}
